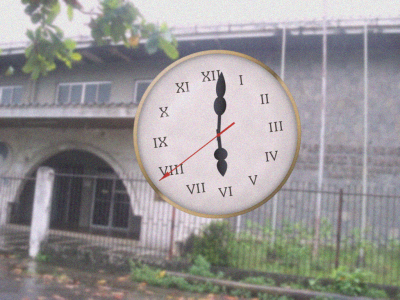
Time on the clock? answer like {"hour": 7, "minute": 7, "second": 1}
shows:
{"hour": 6, "minute": 1, "second": 40}
